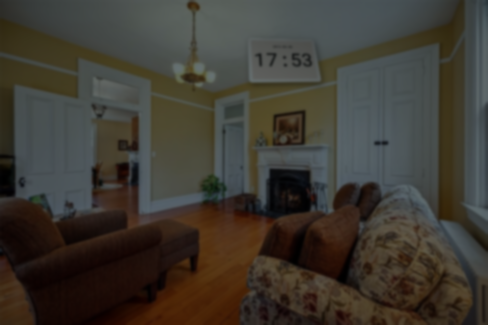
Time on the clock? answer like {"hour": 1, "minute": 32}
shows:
{"hour": 17, "minute": 53}
